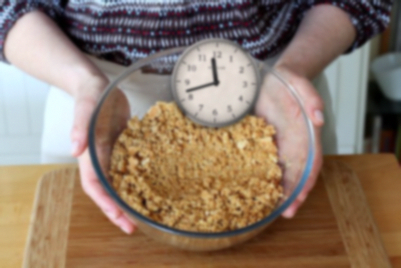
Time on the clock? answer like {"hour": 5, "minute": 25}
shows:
{"hour": 11, "minute": 42}
